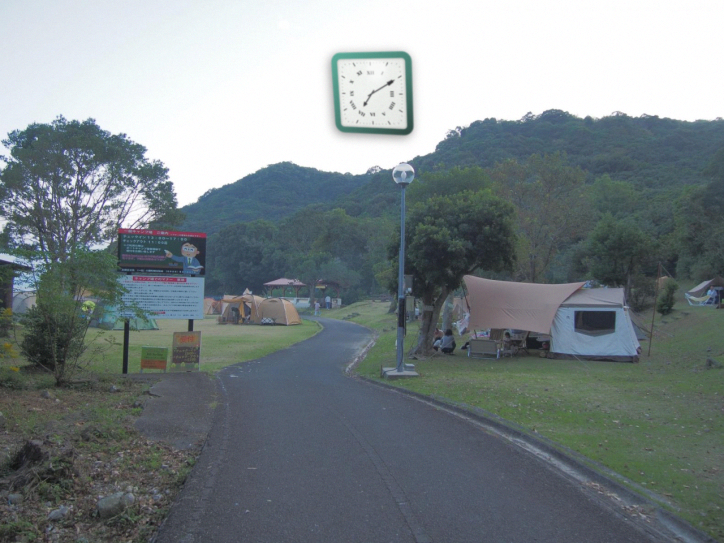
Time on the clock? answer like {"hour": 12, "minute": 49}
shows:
{"hour": 7, "minute": 10}
